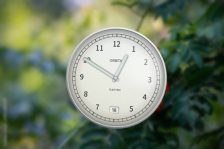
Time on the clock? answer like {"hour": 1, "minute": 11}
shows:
{"hour": 12, "minute": 50}
